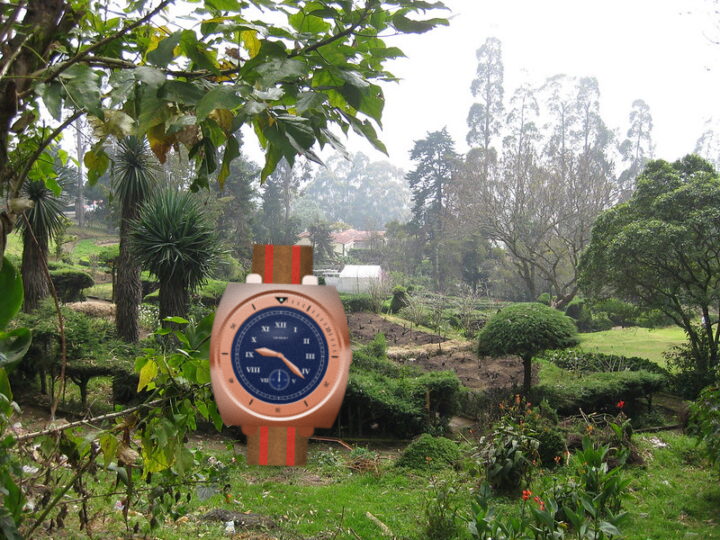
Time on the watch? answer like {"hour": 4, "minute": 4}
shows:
{"hour": 9, "minute": 22}
